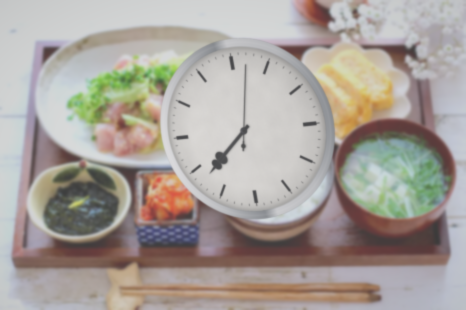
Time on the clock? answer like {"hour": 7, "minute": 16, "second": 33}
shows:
{"hour": 7, "minute": 38, "second": 2}
